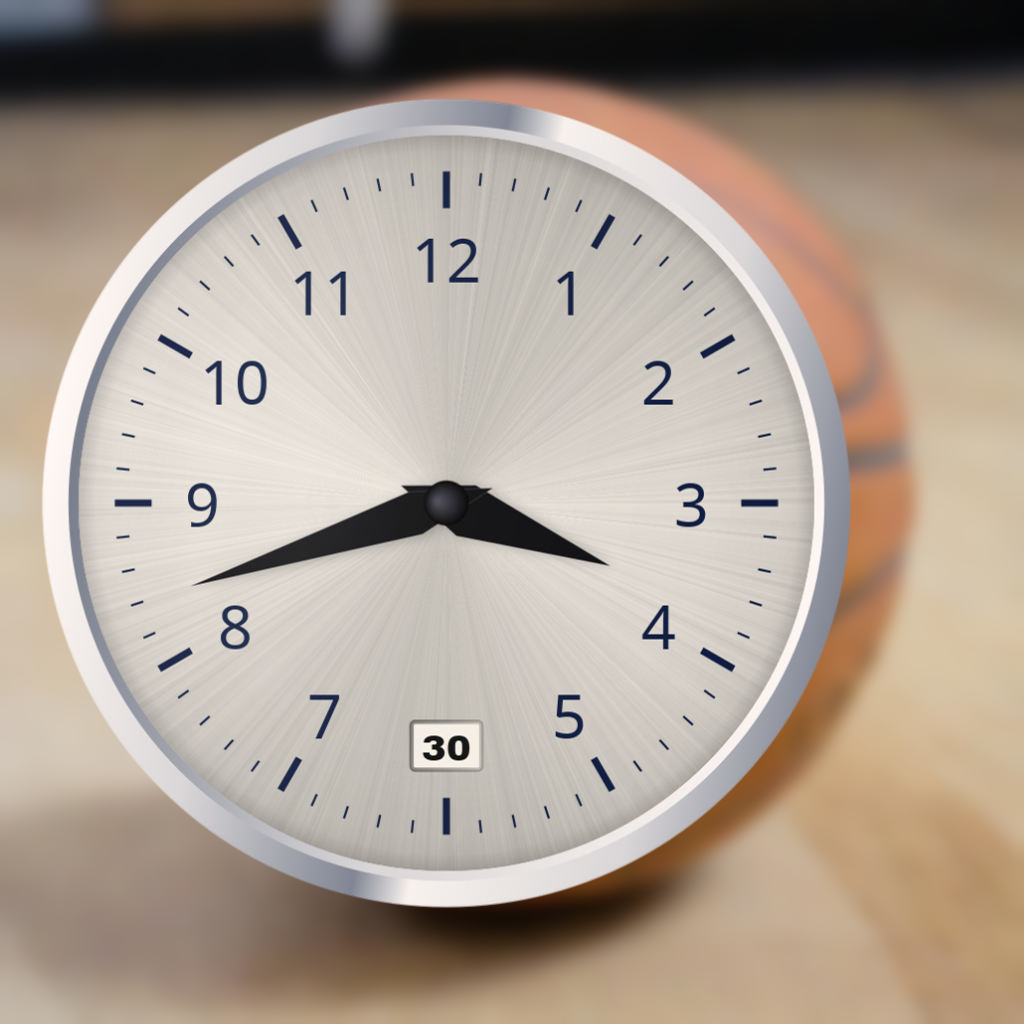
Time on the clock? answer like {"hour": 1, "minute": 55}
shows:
{"hour": 3, "minute": 42}
